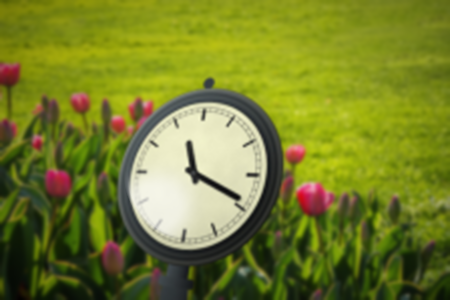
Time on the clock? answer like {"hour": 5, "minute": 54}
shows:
{"hour": 11, "minute": 19}
